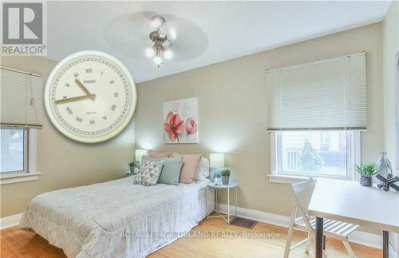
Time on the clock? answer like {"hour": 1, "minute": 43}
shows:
{"hour": 10, "minute": 44}
